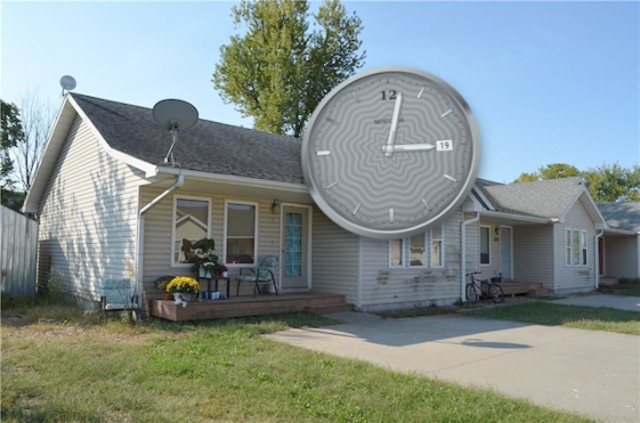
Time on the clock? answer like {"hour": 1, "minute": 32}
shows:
{"hour": 3, "minute": 2}
